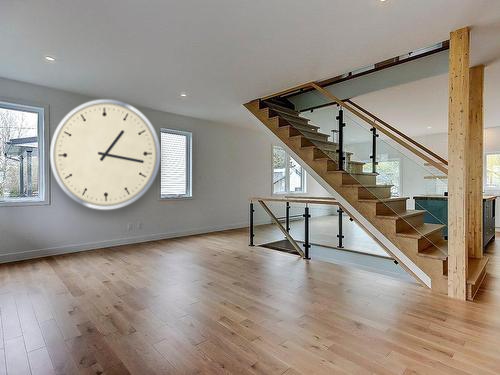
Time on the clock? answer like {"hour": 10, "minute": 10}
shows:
{"hour": 1, "minute": 17}
